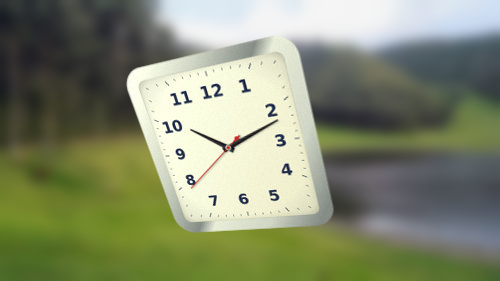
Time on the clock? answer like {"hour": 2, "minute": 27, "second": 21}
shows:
{"hour": 10, "minute": 11, "second": 39}
